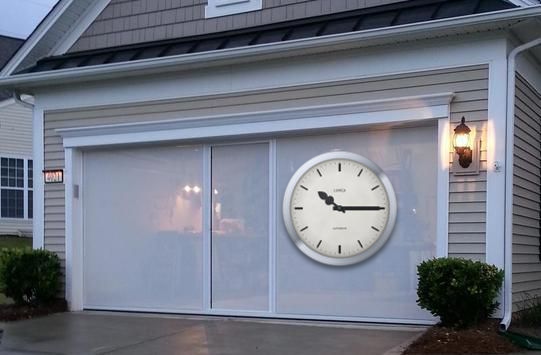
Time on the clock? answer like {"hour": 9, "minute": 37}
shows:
{"hour": 10, "minute": 15}
